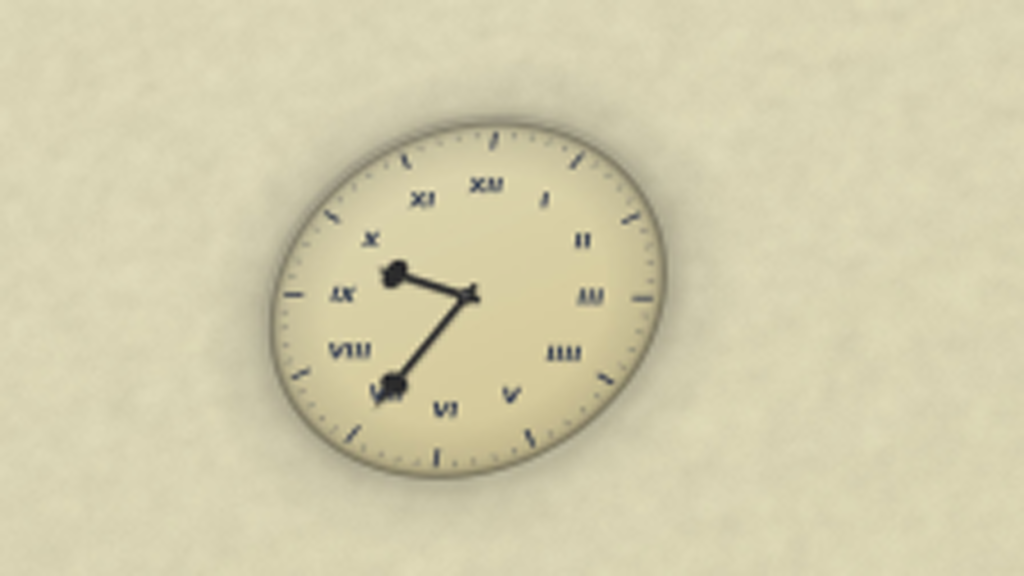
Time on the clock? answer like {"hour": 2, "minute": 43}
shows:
{"hour": 9, "minute": 35}
